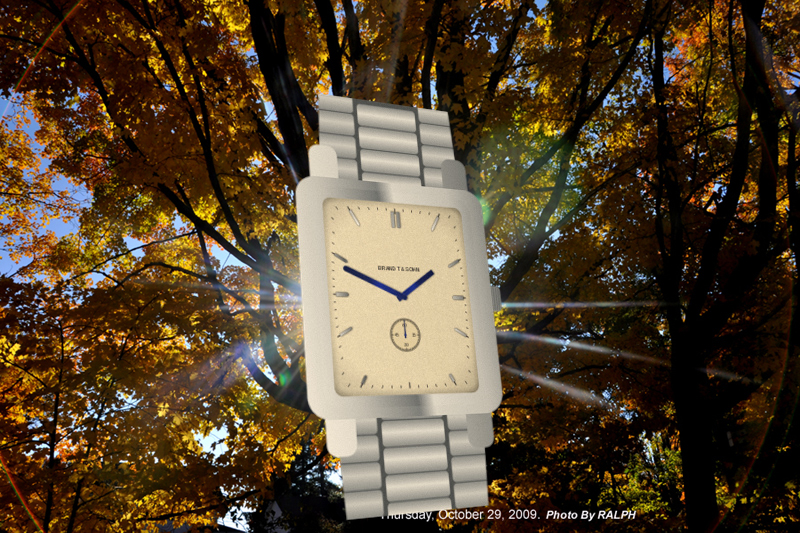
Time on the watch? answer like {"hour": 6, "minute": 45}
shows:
{"hour": 1, "minute": 49}
